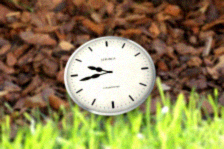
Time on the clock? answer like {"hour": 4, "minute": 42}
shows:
{"hour": 9, "minute": 43}
